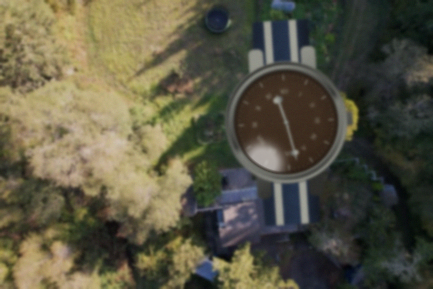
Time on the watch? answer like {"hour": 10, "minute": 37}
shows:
{"hour": 11, "minute": 28}
